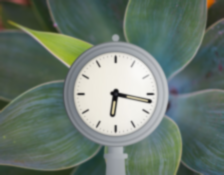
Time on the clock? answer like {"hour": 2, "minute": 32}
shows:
{"hour": 6, "minute": 17}
